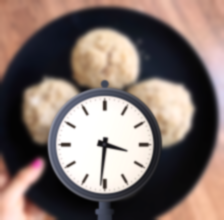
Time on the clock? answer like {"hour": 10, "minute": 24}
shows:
{"hour": 3, "minute": 31}
